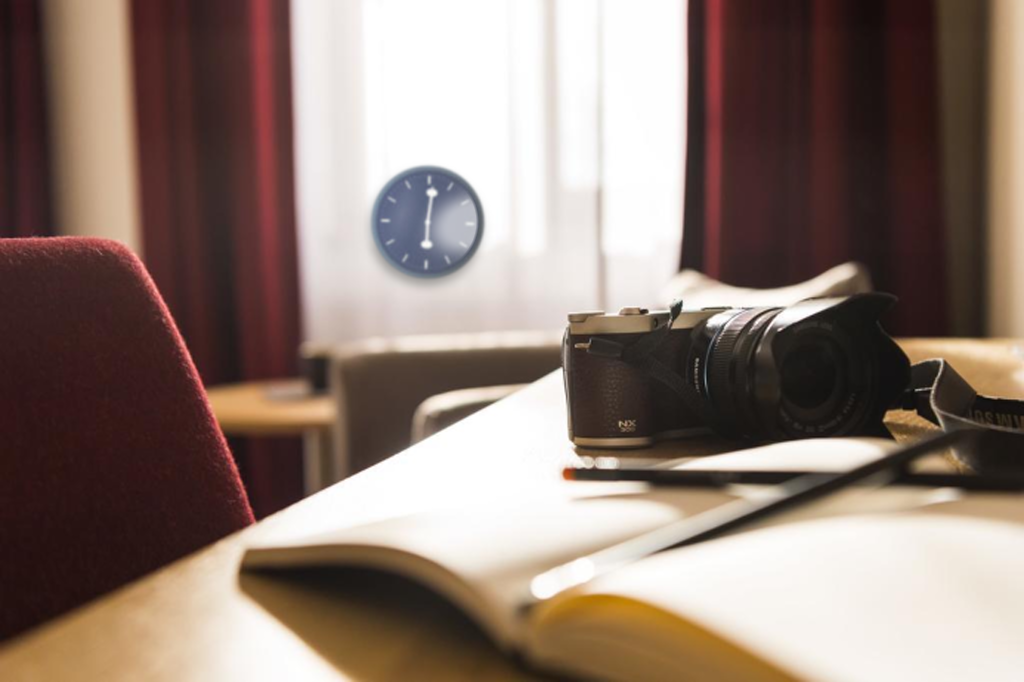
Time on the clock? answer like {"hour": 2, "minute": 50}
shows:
{"hour": 6, "minute": 1}
